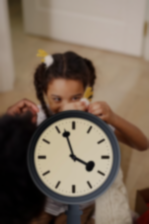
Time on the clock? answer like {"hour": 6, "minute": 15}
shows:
{"hour": 3, "minute": 57}
